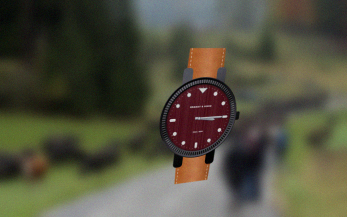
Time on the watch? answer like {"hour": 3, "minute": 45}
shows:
{"hour": 3, "minute": 15}
